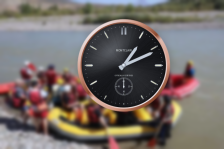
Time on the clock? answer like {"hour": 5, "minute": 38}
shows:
{"hour": 1, "minute": 11}
